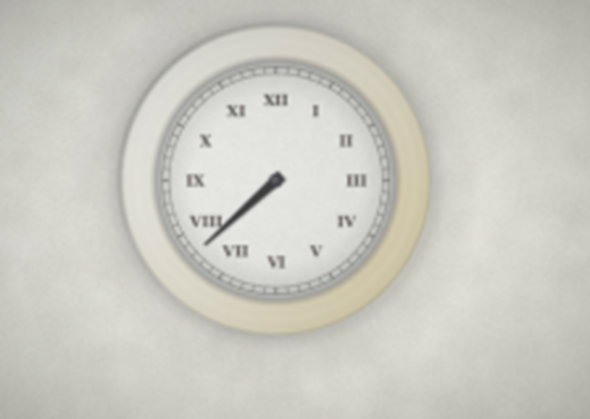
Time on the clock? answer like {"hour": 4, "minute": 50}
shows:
{"hour": 7, "minute": 38}
